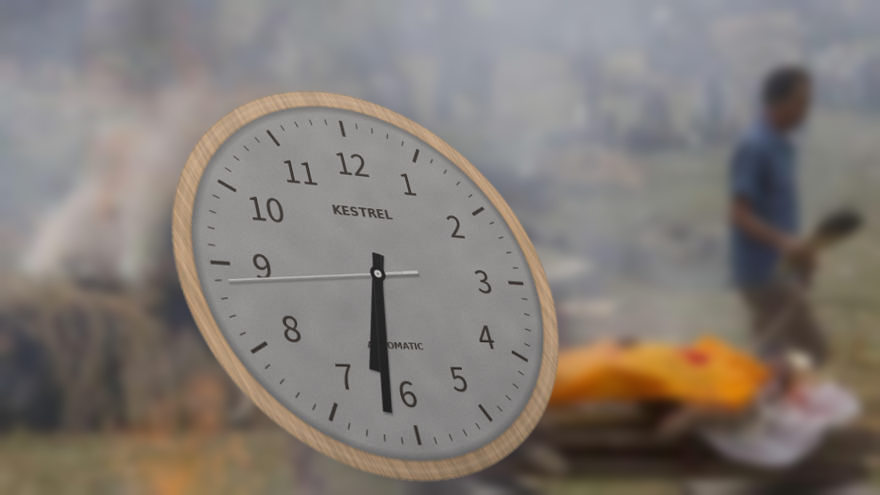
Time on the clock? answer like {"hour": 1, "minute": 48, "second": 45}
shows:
{"hour": 6, "minute": 31, "second": 44}
